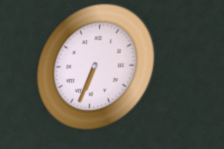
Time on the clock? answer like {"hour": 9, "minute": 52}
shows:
{"hour": 6, "minute": 33}
